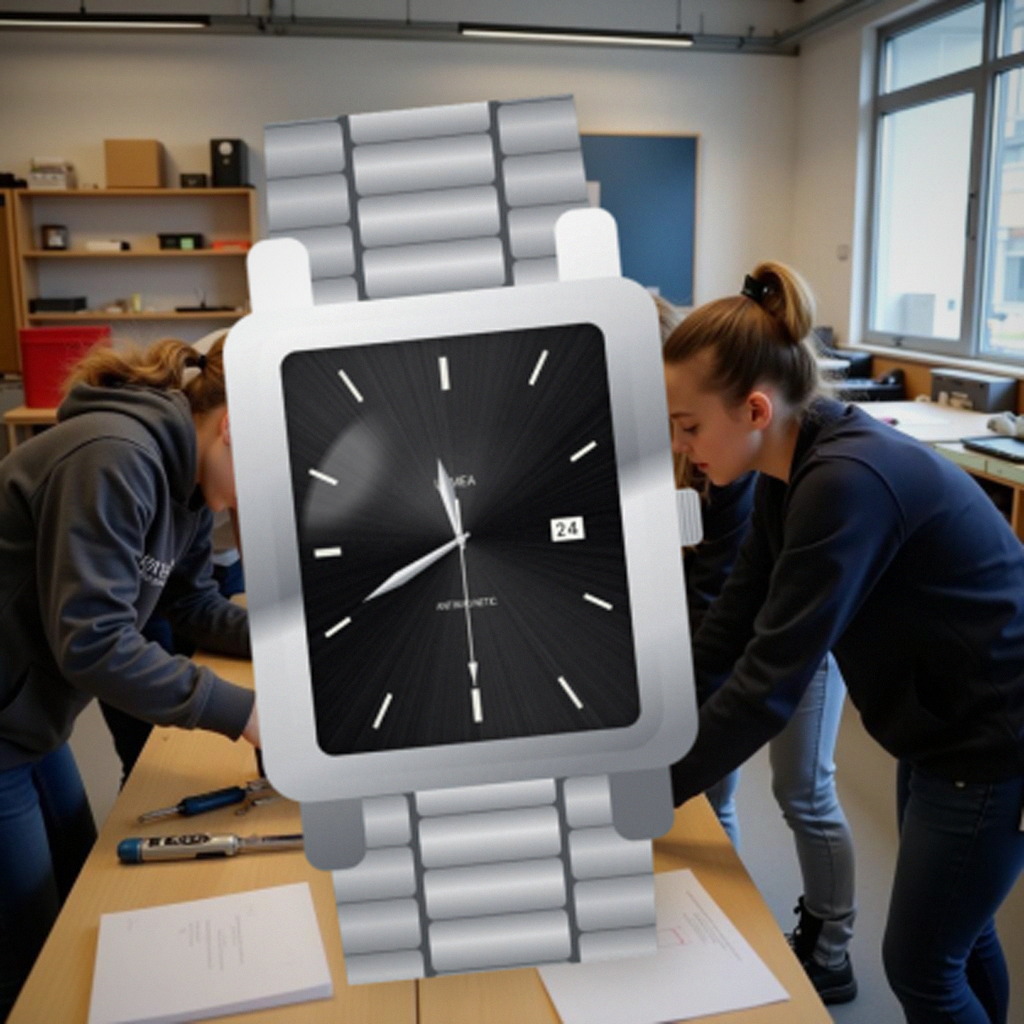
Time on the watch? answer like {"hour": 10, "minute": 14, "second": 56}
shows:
{"hour": 11, "minute": 40, "second": 30}
